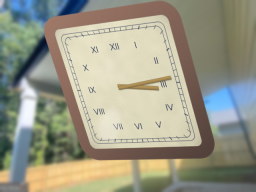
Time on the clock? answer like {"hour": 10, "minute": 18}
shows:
{"hour": 3, "minute": 14}
